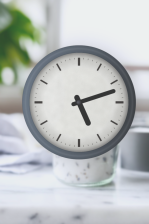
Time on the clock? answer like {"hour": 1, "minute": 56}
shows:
{"hour": 5, "minute": 12}
